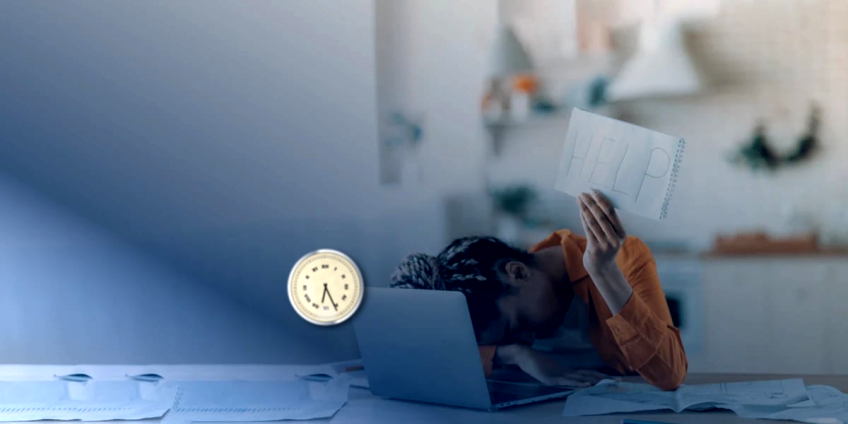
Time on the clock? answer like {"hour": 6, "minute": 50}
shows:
{"hour": 6, "minute": 26}
